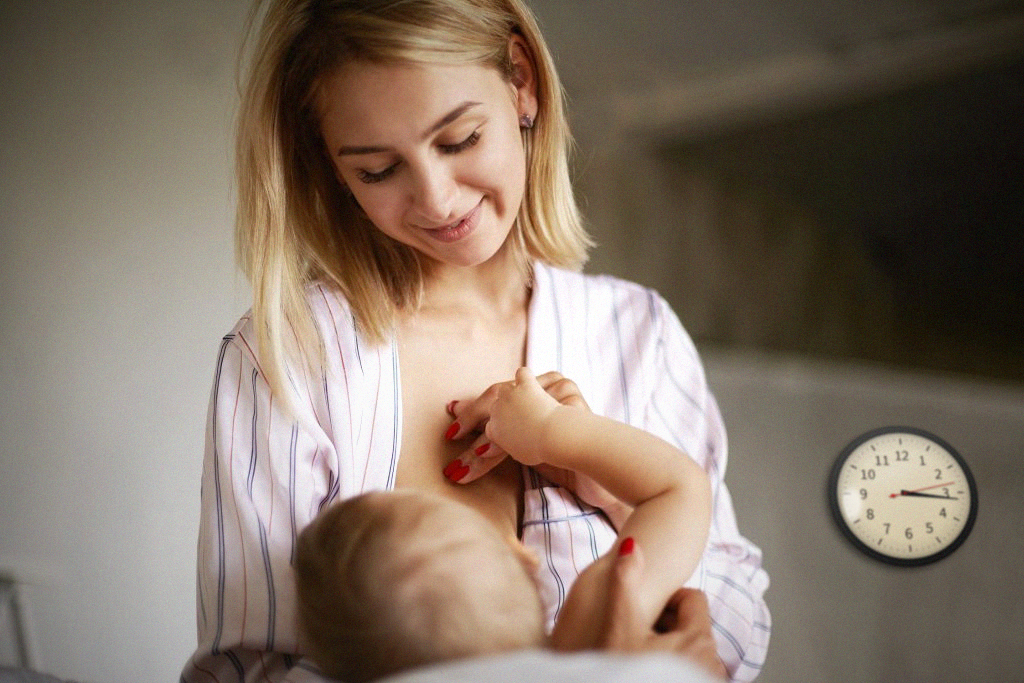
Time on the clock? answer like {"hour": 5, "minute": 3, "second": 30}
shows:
{"hour": 3, "minute": 16, "second": 13}
